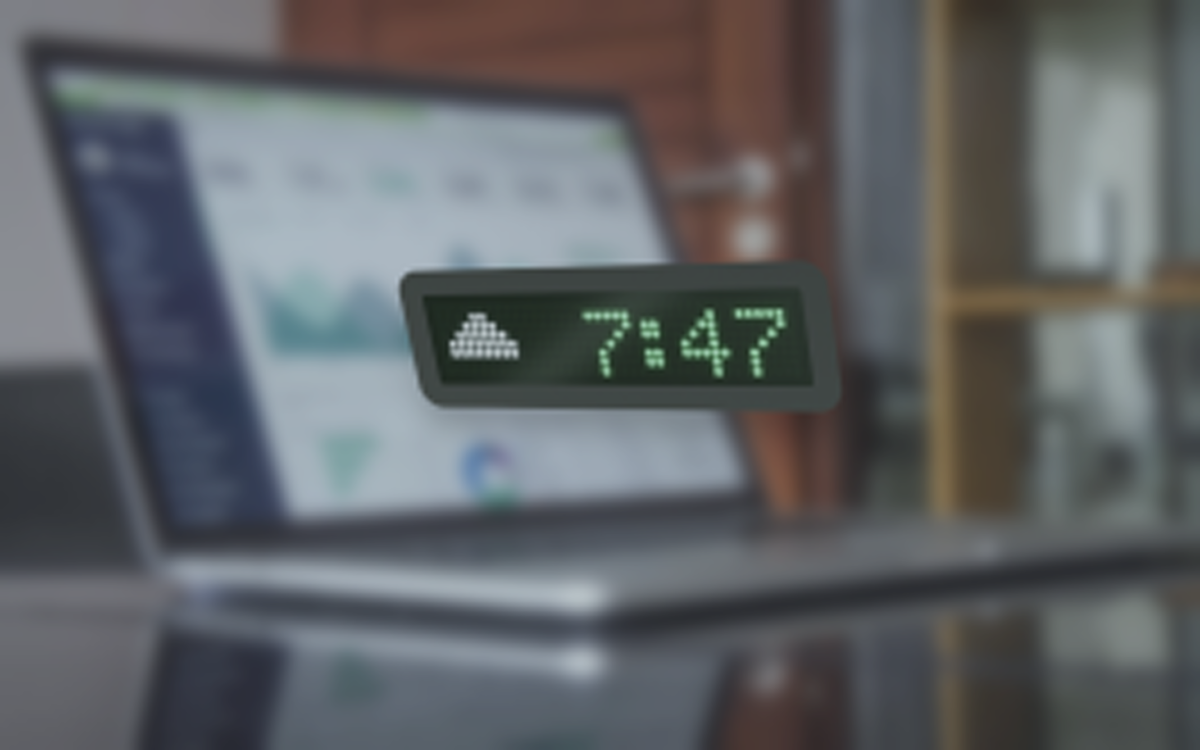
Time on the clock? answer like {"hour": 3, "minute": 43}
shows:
{"hour": 7, "minute": 47}
